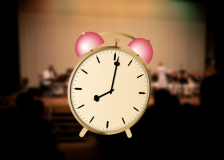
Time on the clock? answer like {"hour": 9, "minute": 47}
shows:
{"hour": 8, "minute": 1}
